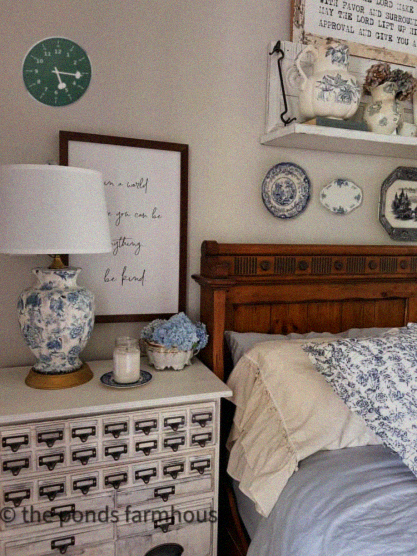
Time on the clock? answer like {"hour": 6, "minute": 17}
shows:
{"hour": 5, "minute": 16}
